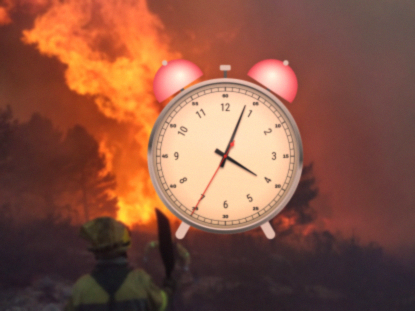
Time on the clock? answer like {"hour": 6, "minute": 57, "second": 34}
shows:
{"hour": 4, "minute": 3, "second": 35}
